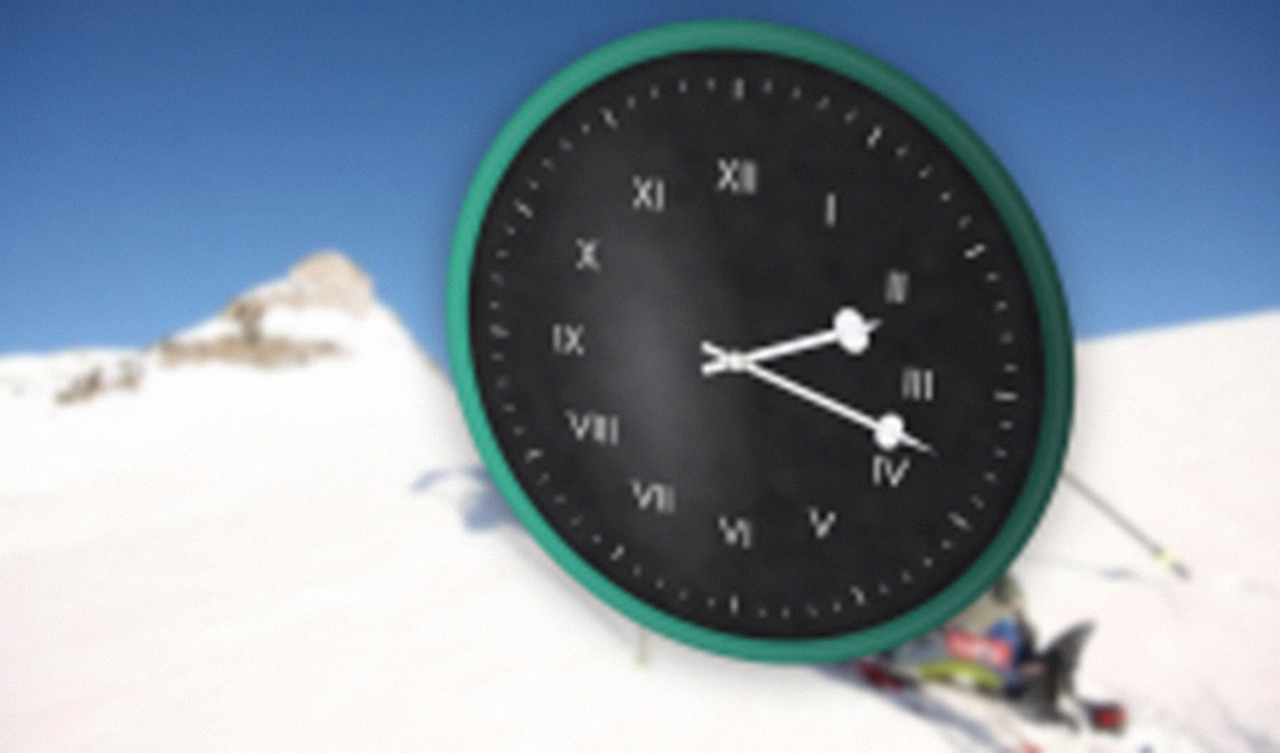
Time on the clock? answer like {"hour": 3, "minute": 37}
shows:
{"hour": 2, "minute": 18}
